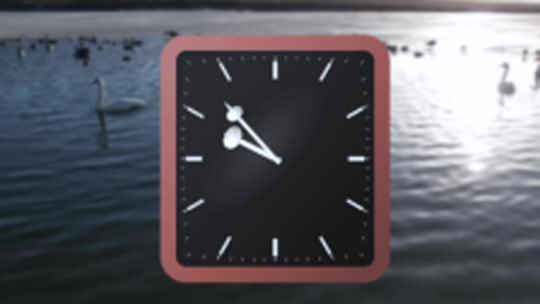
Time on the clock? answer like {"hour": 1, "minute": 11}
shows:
{"hour": 9, "minute": 53}
